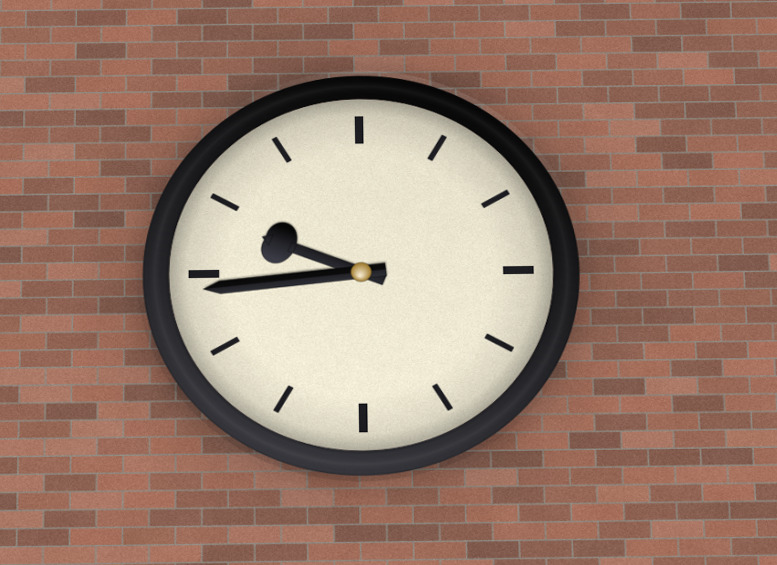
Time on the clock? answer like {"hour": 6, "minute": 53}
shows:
{"hour": 9, "minute": 44}
